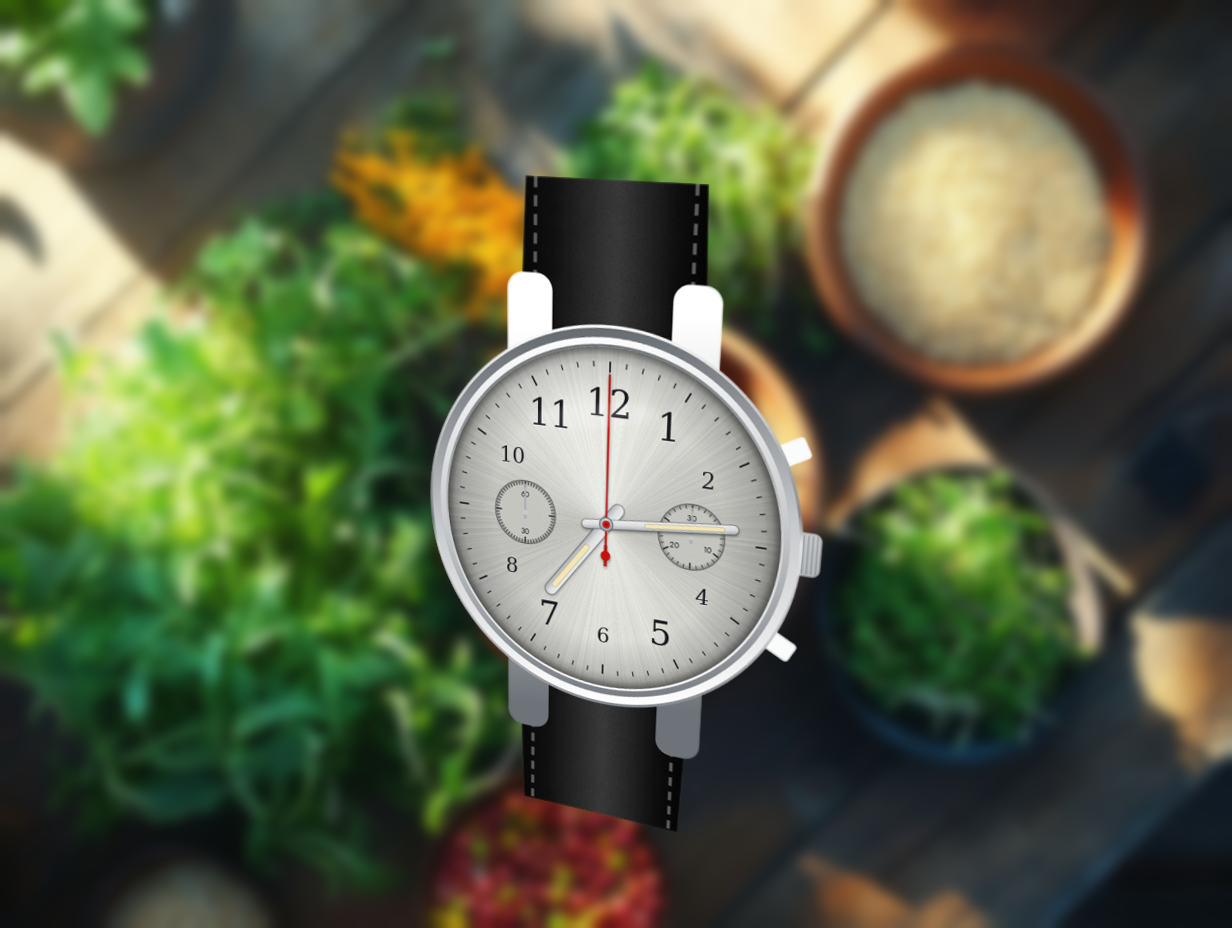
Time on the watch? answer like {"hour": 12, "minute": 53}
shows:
{"hour": 7, "minute": 14}
